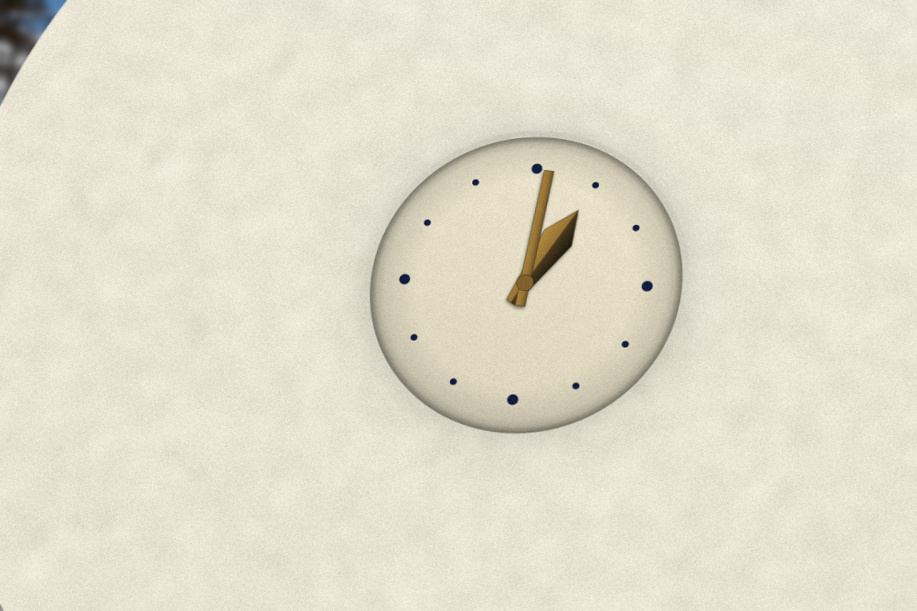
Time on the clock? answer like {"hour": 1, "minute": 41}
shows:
{"hour": 1, "minute": 1}
